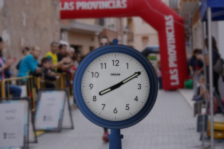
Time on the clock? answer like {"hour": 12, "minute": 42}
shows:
{"hour": 8, "minute": 10}
